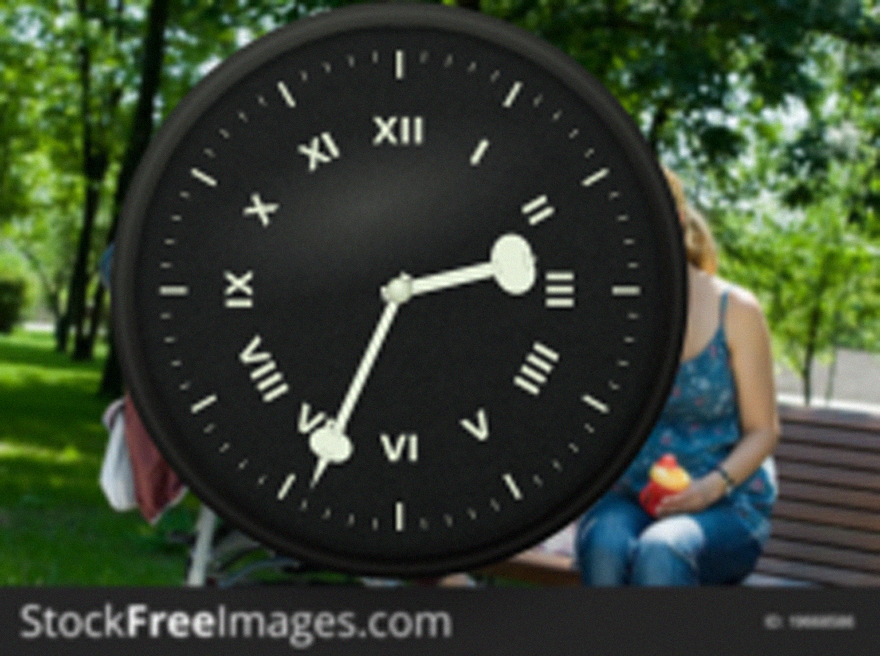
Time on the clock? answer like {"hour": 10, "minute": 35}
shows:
{"hour": 2, "minute": 34}
